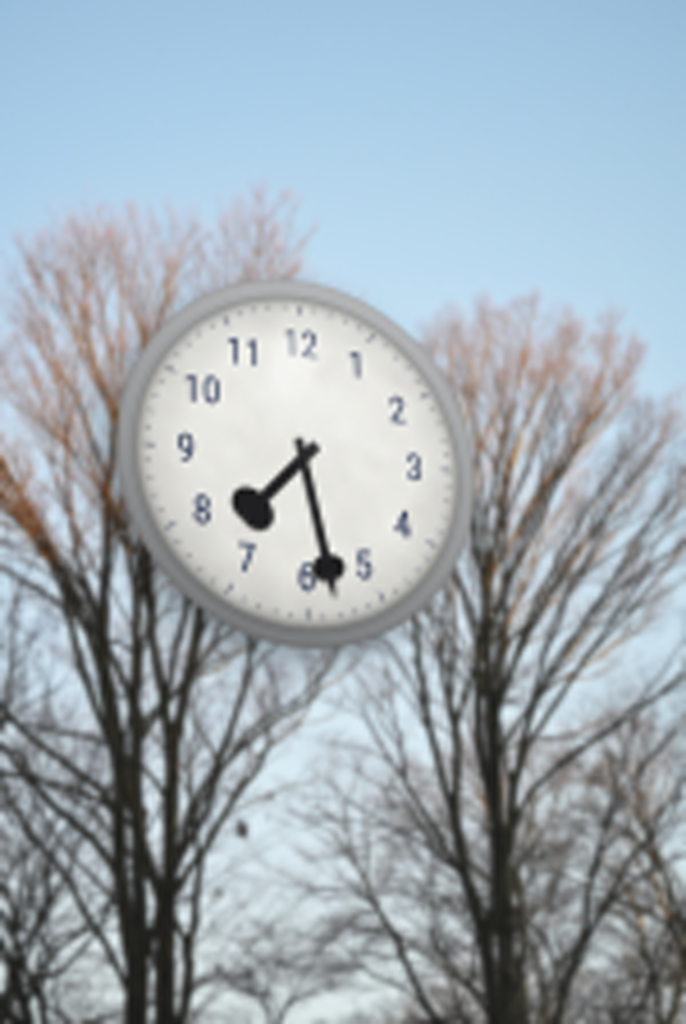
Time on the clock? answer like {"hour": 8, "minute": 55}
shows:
{"hour": 7, "minute": 28}
